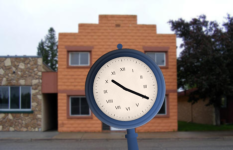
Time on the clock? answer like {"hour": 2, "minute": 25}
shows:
{"hour": 10, "minute": 20}
